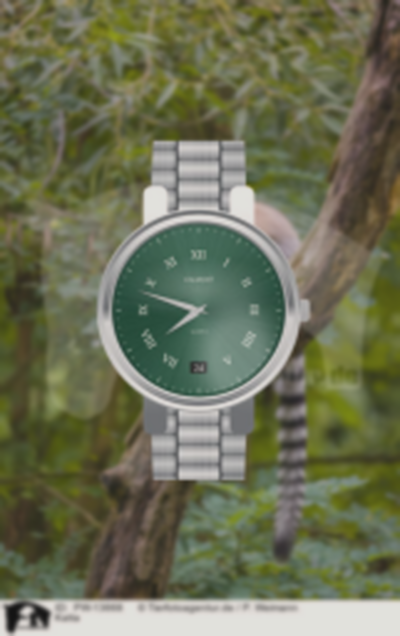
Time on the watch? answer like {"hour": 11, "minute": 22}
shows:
{"hour": 7, "minute": 48}
